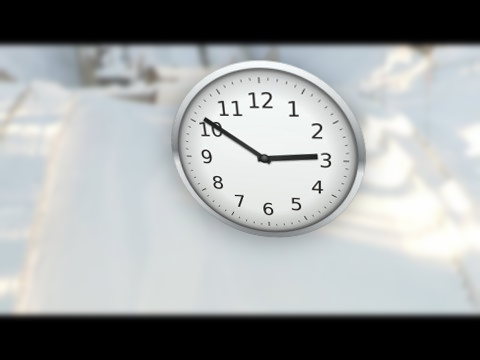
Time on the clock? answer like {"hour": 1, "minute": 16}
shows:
{"hour": 2, "minute": 51}
